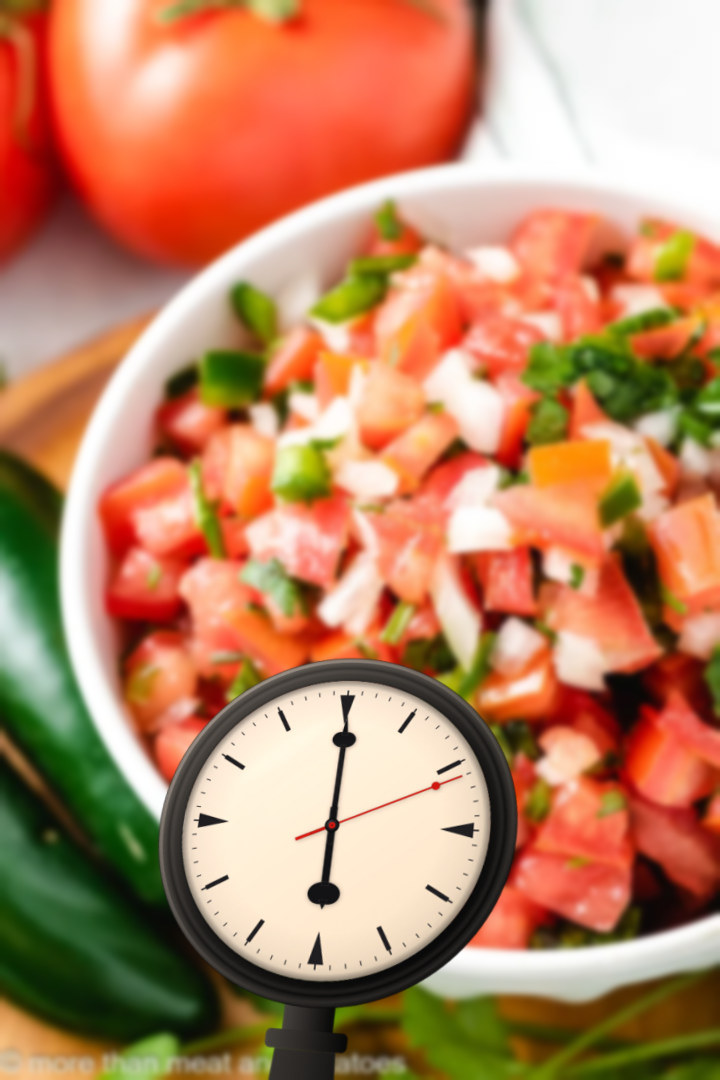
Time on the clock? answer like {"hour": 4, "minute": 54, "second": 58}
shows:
{"hour": 6, "minute": 0, "second": 11}
